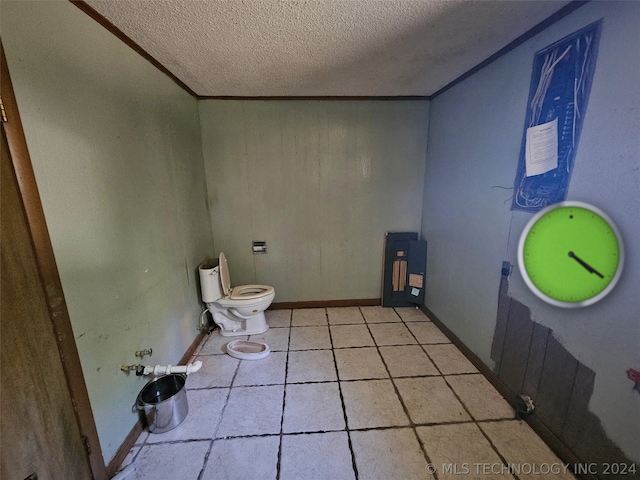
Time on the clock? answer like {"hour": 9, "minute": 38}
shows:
{"hour": 4, "minute": 21}
